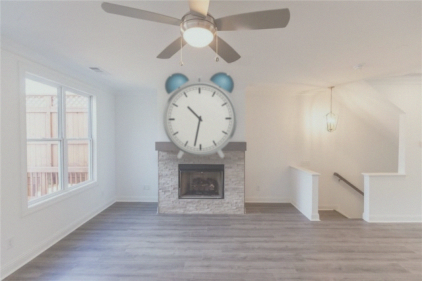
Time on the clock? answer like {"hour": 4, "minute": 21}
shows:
{"hour": 10, "minute": 32}
